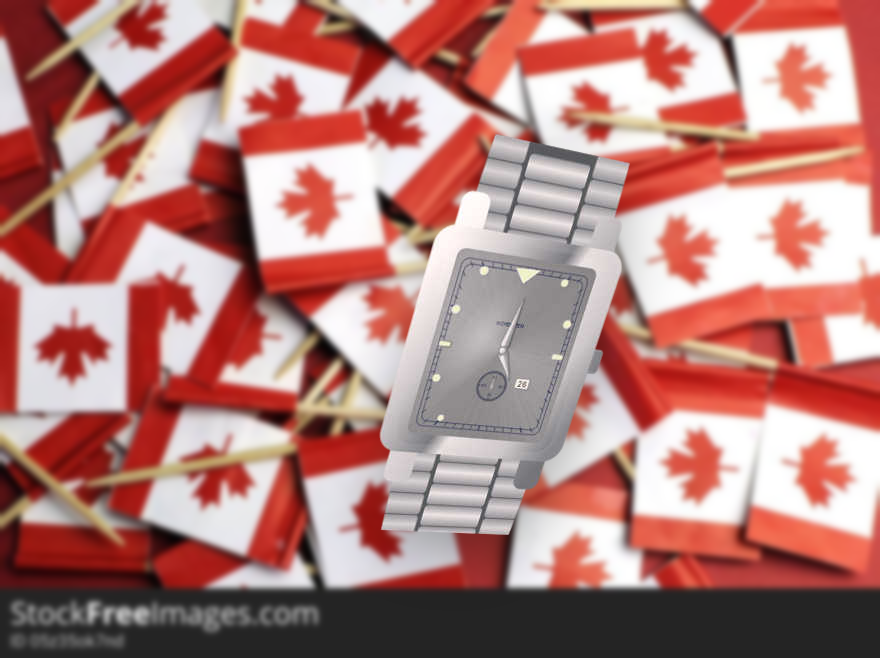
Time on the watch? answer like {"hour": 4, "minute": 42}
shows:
{"hour": 5, "minute": 1}
